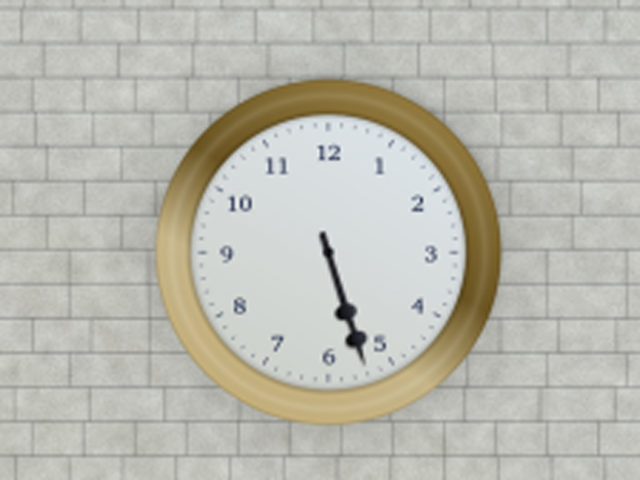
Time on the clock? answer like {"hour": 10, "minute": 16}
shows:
{"hour": 5, "minute": 27}
